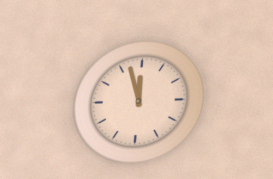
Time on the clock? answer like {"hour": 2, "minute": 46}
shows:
{"hour": 11, "minute": 57}
